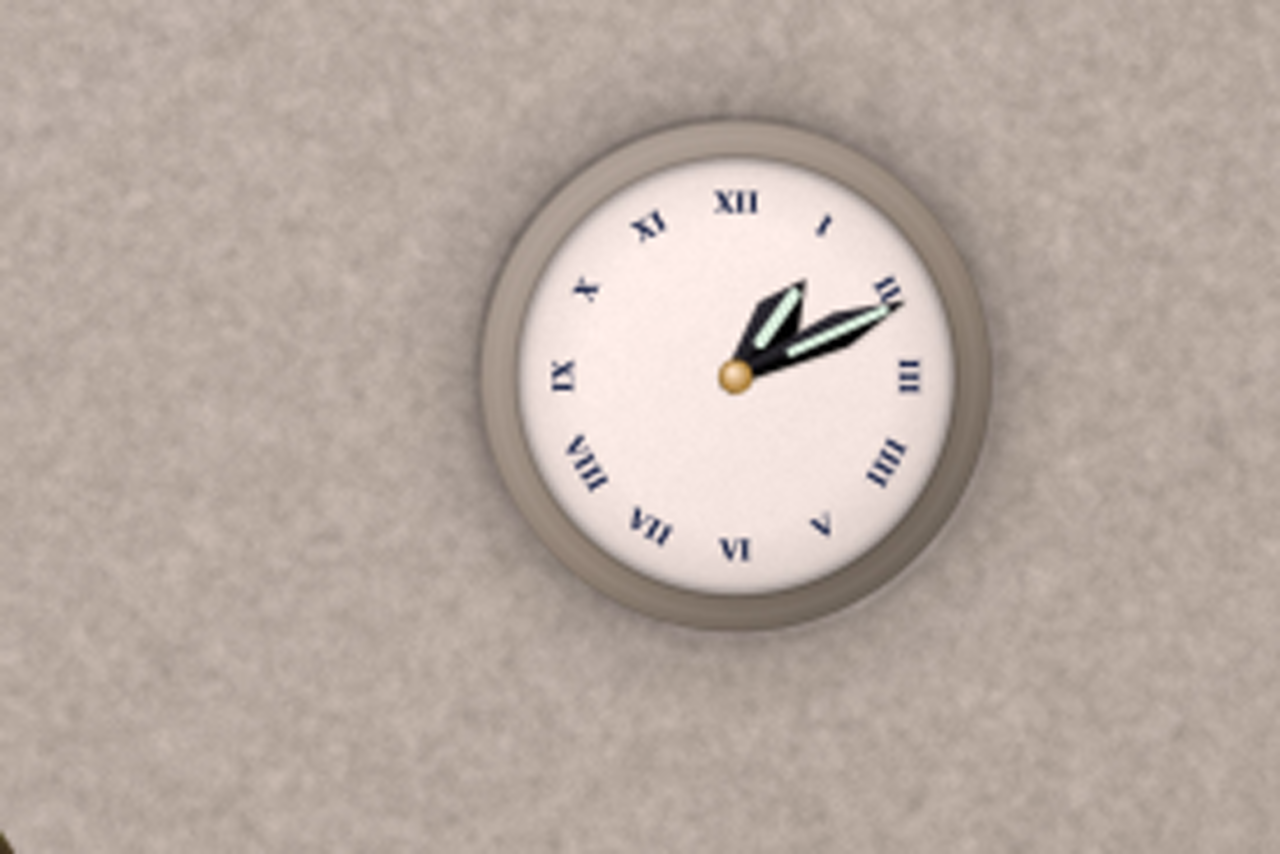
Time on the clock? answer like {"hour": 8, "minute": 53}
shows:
{"hour": 1, "minute": 11}
